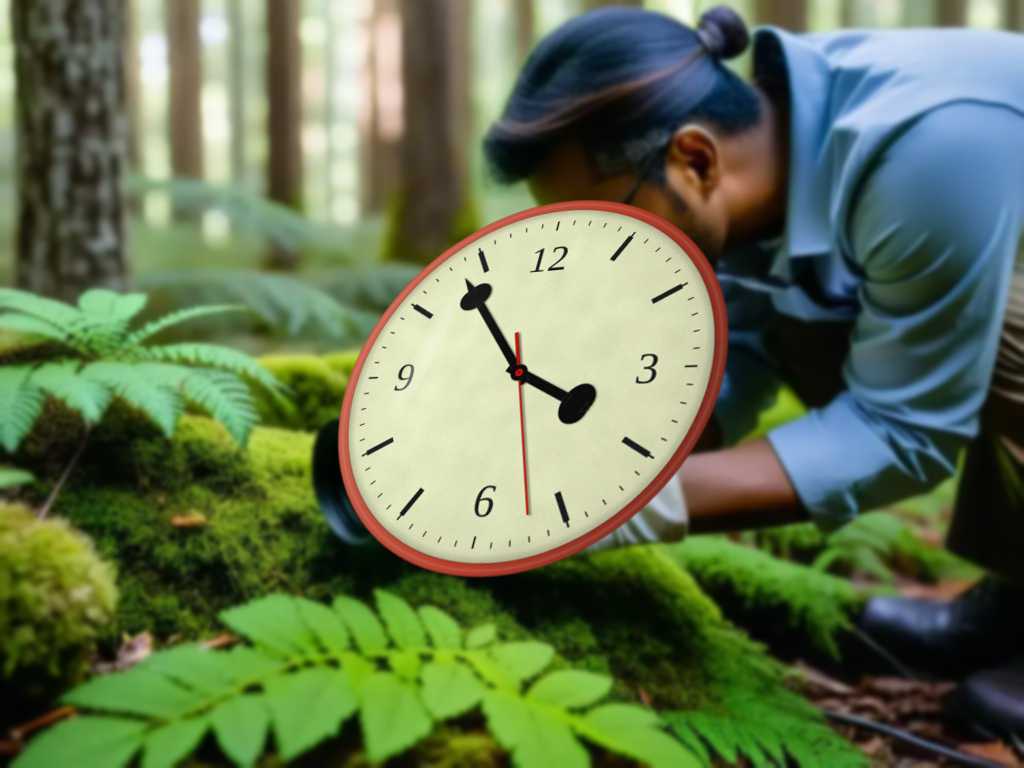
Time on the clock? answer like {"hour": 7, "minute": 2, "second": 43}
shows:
{"hour": 3, "minute": 53, "second": 27}
